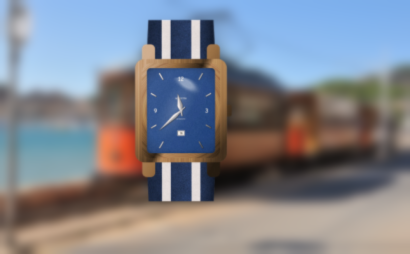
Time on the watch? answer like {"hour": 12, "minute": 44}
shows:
{"hour": 11, "minute": 38}
